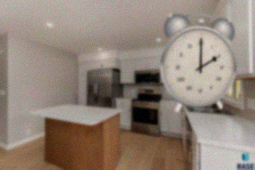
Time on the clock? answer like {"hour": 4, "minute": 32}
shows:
{"hour": 2, "minute": 0}
